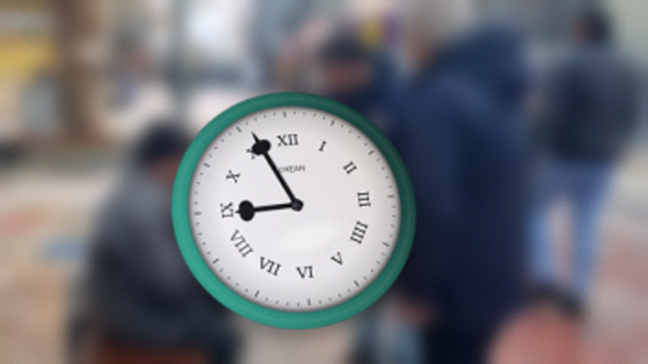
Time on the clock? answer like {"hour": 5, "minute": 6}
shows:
{"hour": 8, "minute": 56}
